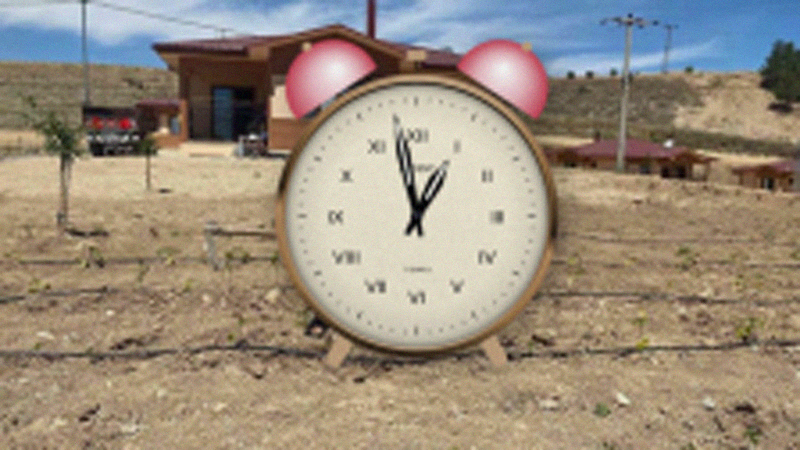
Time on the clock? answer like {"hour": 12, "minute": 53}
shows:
{"hour": 12, "minute": 58}
